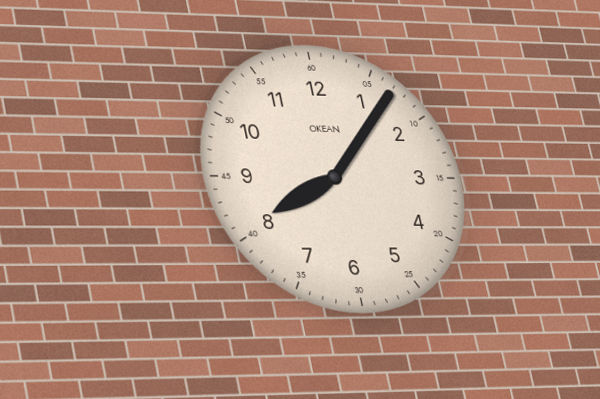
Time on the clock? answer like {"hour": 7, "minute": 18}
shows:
{"hour": 8, "minute": 7}
